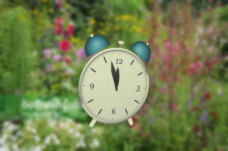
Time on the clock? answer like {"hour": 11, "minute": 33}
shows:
{"hour": 11, "minute": 57}
